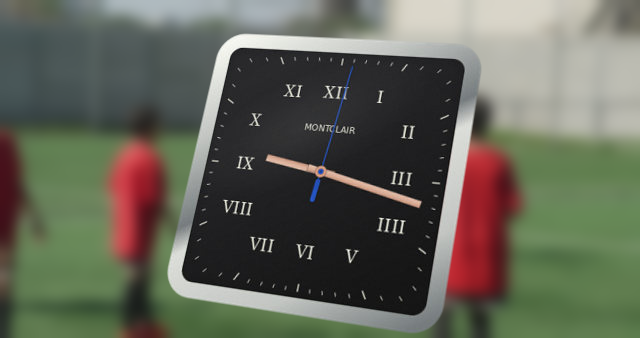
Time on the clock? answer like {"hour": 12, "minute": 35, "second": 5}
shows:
{"hour": 9, "minute": 17, "second": 1}
